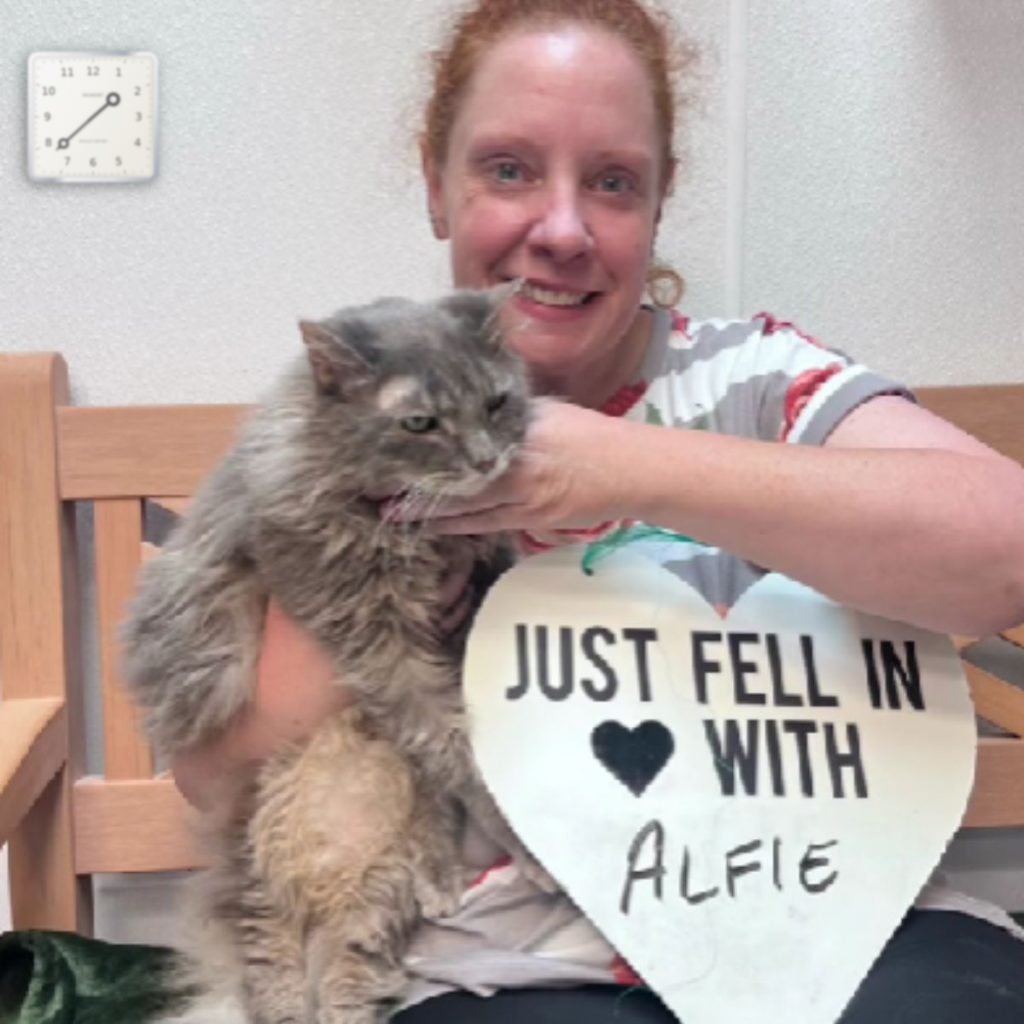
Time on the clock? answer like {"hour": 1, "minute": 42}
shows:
{"hour": 1, "minute": 38}
